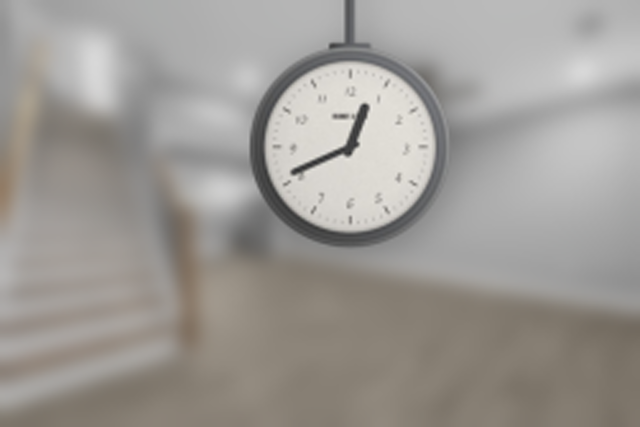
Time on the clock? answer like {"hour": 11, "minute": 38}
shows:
{"hour": 12, "minute": 41}
